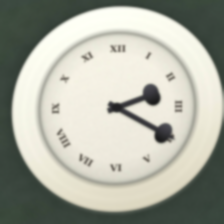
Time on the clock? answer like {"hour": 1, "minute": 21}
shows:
{"hour": 2, "minute": 20}
